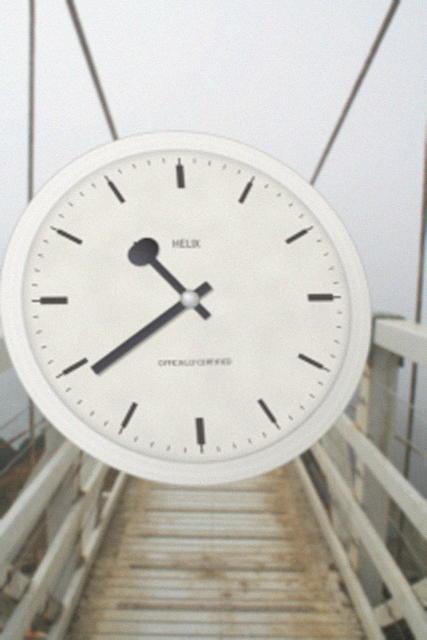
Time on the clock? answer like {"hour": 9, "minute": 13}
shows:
{"hour": 10, "minute": 39}
